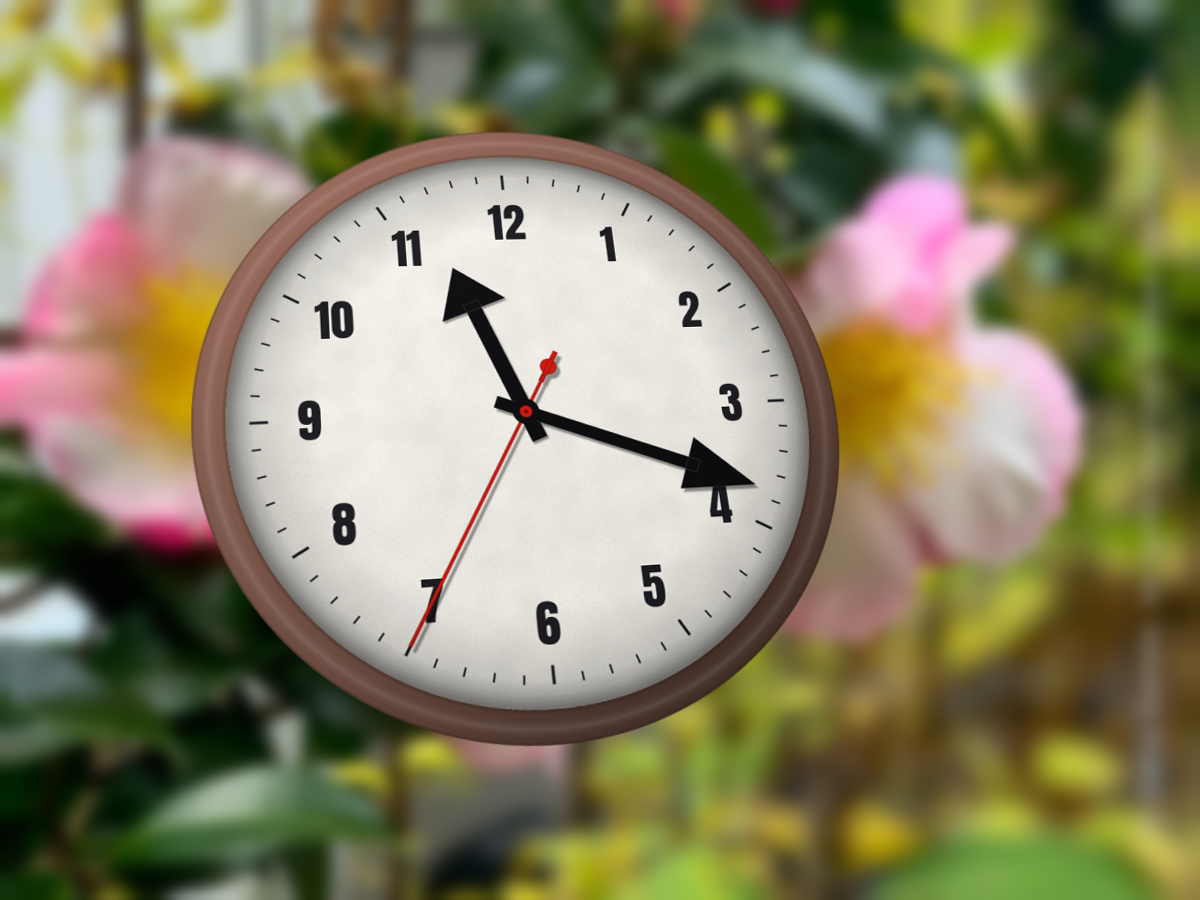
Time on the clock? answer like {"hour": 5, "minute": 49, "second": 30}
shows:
{"hour": 11, "minute": 18, "second": 35}
